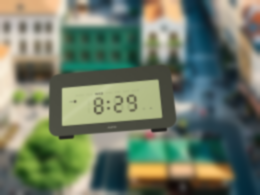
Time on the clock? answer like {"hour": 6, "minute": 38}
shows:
{"hour": 8, "minute": 29}
